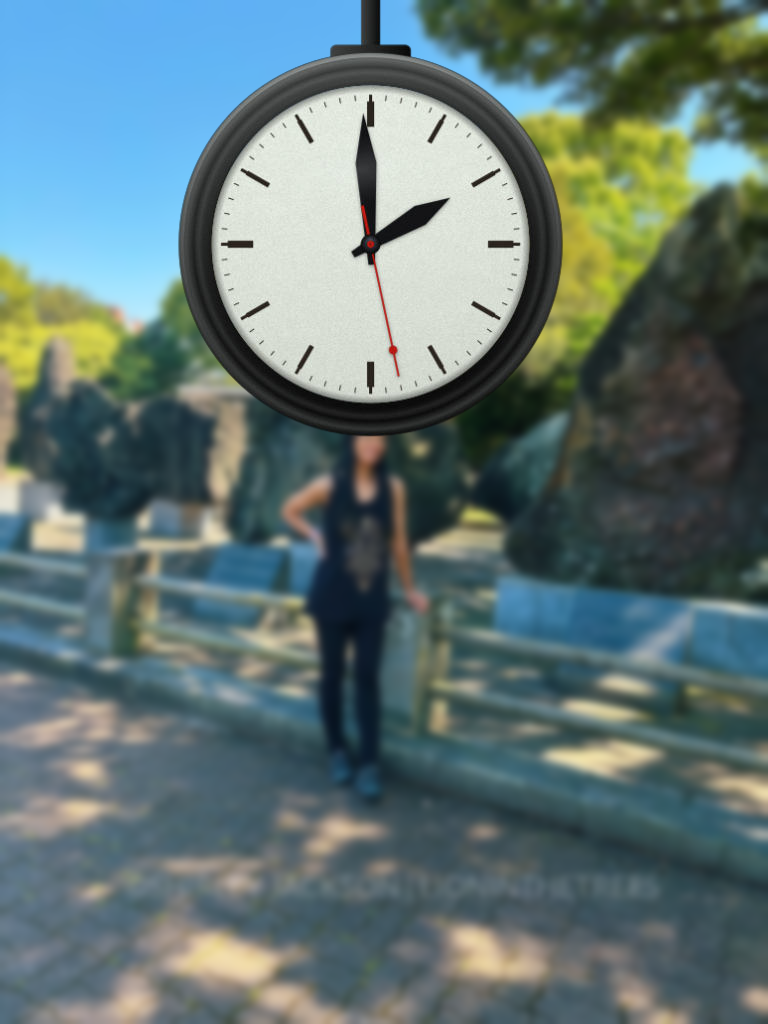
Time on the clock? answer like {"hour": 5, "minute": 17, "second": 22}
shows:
{"hour": 1, "minute": 59, "second": 28}
